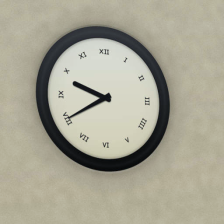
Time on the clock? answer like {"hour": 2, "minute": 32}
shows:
{"hour": 9, "minute": 40}
